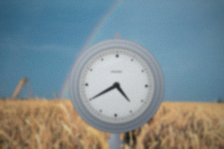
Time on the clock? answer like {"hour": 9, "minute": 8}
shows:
{"hour": 4, "minute": 40}
